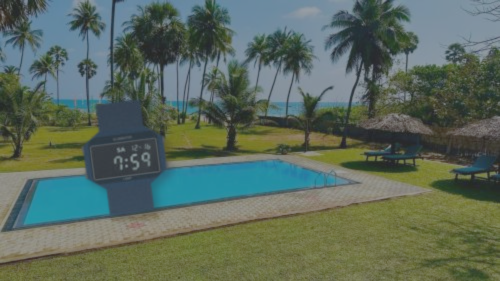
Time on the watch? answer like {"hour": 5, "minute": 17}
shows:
{"hour": 7, "minute": 59}
